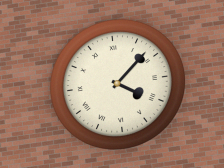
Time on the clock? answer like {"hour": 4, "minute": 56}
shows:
{"hour": 4, "minute": 8}
